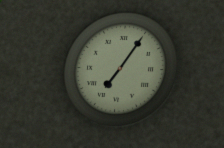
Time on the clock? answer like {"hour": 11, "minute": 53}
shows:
{"hour": 7, "minute": 5}
